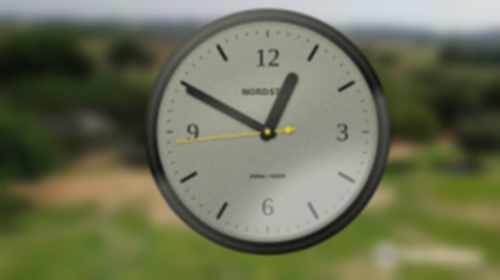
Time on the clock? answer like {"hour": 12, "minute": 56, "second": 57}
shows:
{"hour": 12, "minute": 49, "second": 44}
